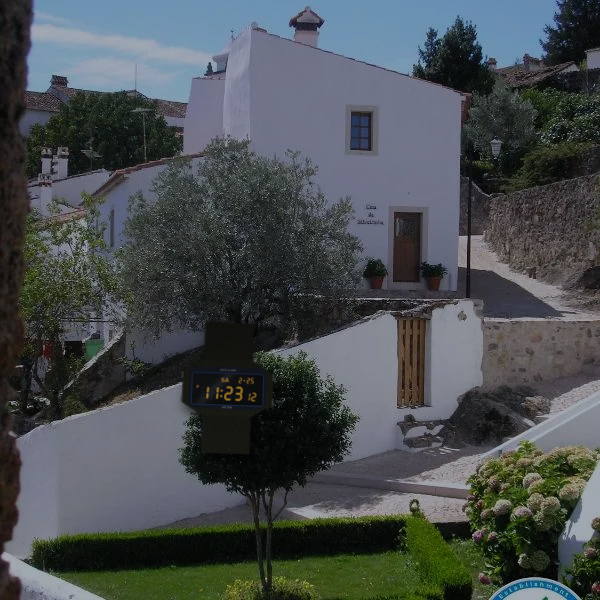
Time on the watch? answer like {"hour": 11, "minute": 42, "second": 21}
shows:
{"hour": 11, "minute": 23, "second": 12}
